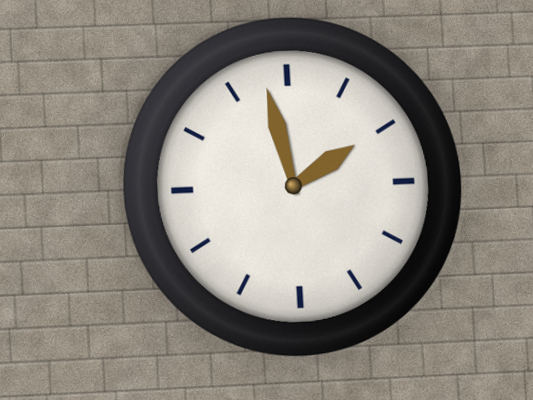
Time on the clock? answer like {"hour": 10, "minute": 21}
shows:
{"hour": 1, "minute": 58}
